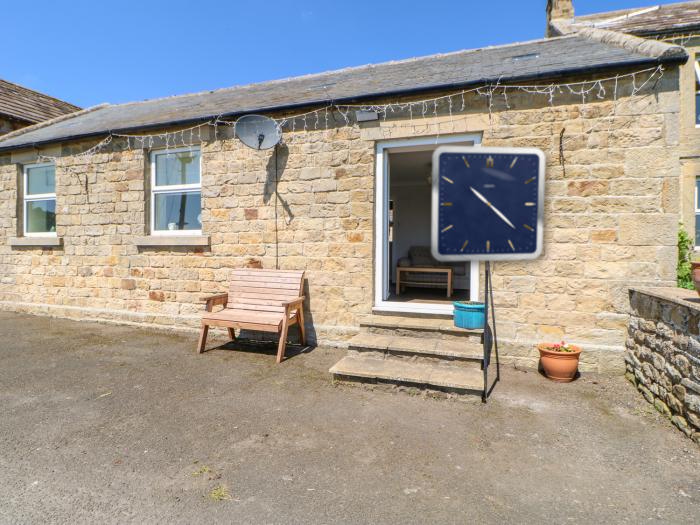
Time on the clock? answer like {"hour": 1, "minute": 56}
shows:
{"hour": 10, "minute": 22}
